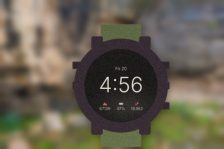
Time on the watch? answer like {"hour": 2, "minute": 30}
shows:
{"hour": 4, "minute": 56}
